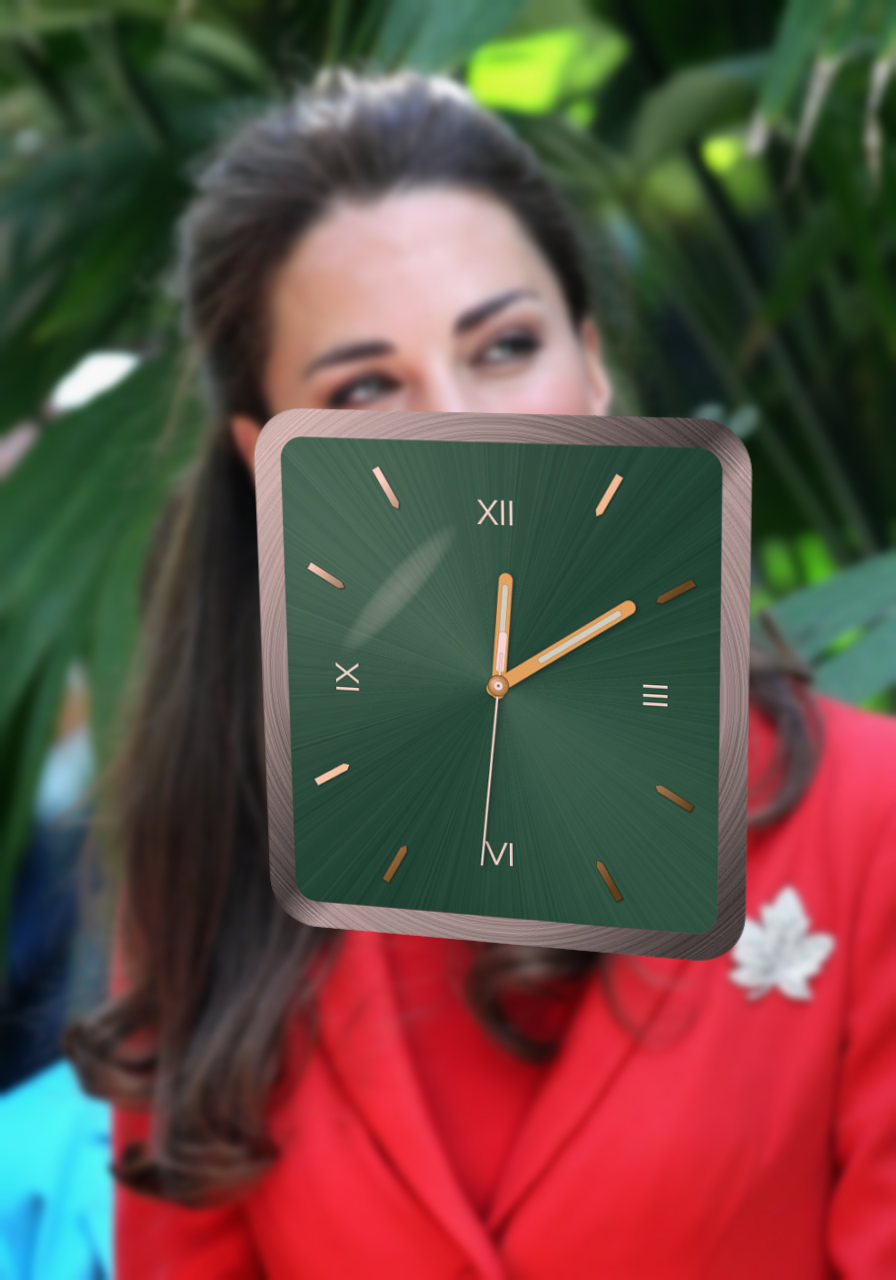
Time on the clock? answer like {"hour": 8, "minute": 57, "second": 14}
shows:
{"hour": 12, "minute": 9, "second": 31}
